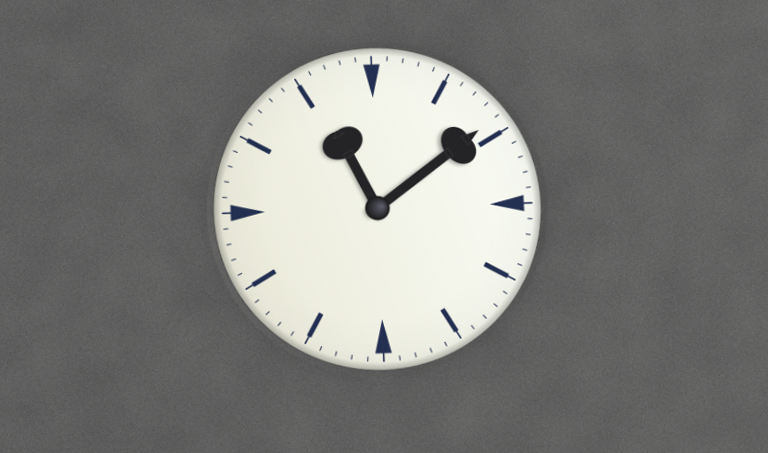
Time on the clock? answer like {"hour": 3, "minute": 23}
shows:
{"hour": 11, "minute": 9}
